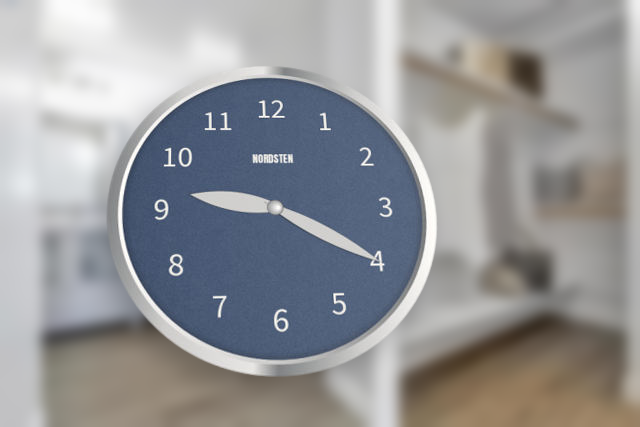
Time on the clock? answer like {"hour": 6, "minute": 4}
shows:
{"hour": 9, "minute": 20}
